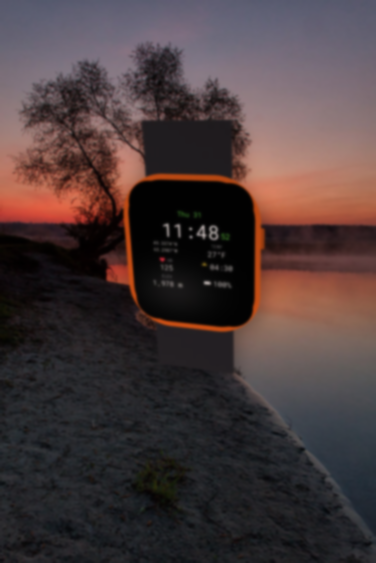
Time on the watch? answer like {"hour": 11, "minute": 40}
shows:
{"hour": 11, "minute": 48}
